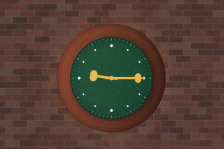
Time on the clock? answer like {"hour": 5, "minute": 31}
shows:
{"hour": 9, "minute": 15}
